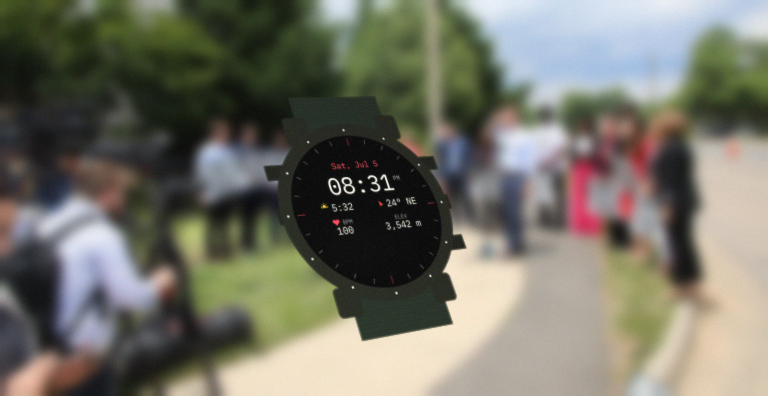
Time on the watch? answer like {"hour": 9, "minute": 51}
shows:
{"hour": 8, "minute": 31}
